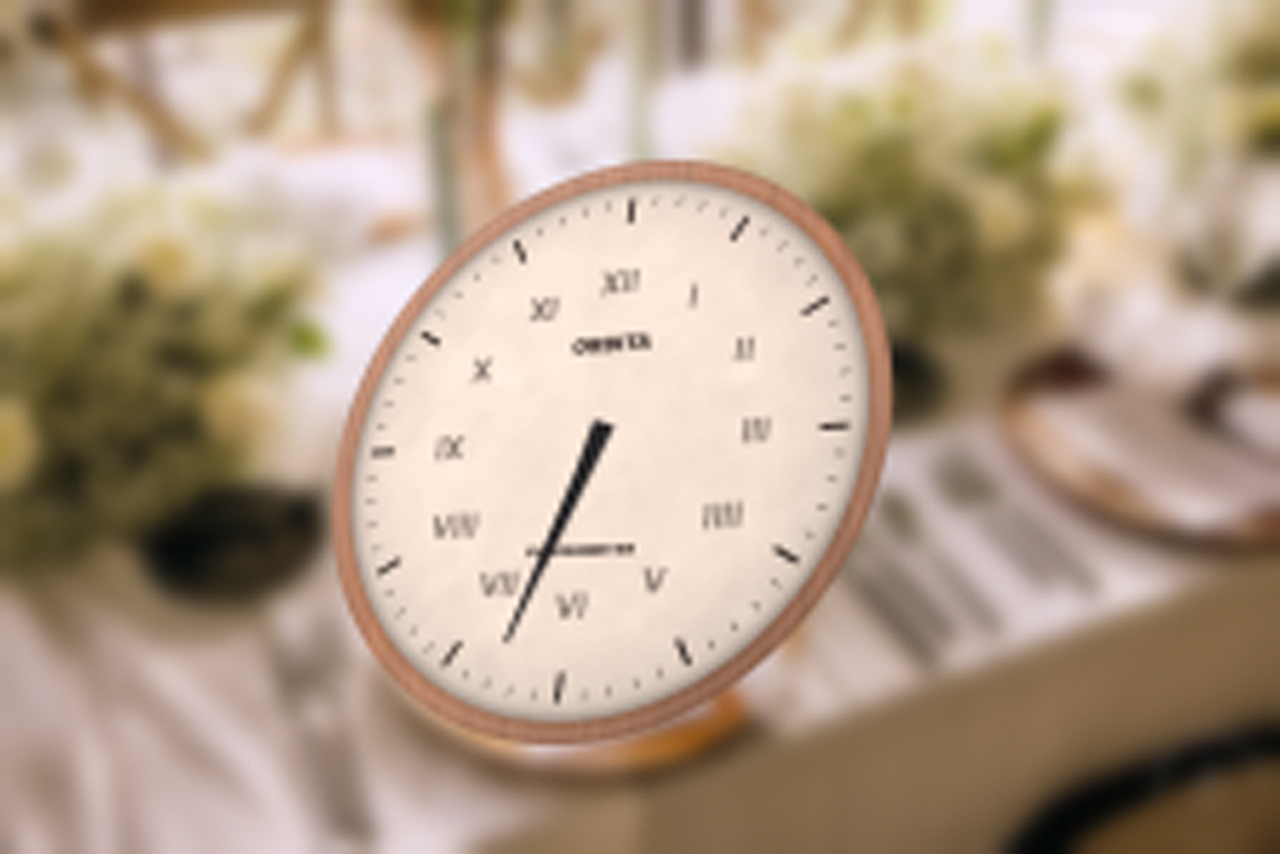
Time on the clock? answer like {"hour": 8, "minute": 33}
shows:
{"hour": 6, "minute": 33}
